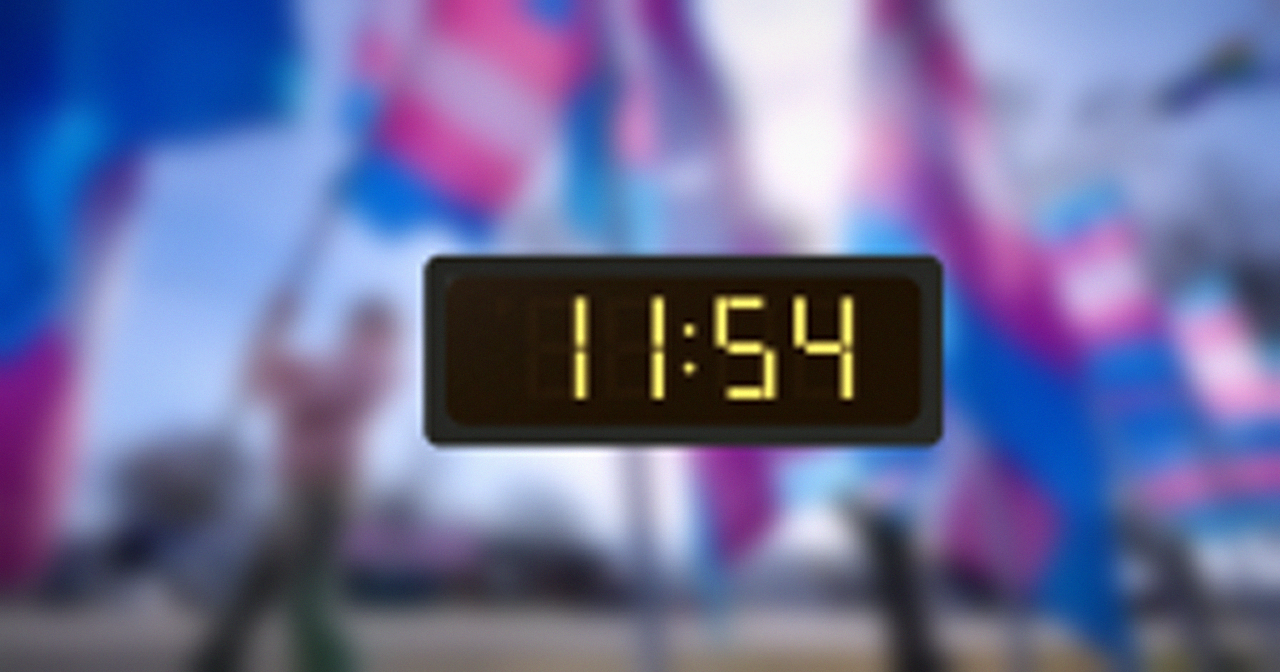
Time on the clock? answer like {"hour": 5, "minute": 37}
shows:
{"hour": 11, "minute": 54}
